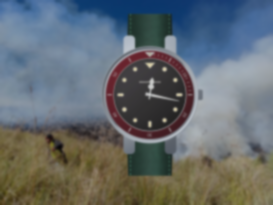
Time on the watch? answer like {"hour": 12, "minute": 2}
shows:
{"hour": 12, "minute": 17}
